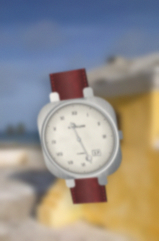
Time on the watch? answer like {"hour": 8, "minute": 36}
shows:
{"hour": 11, "minute": 27}
